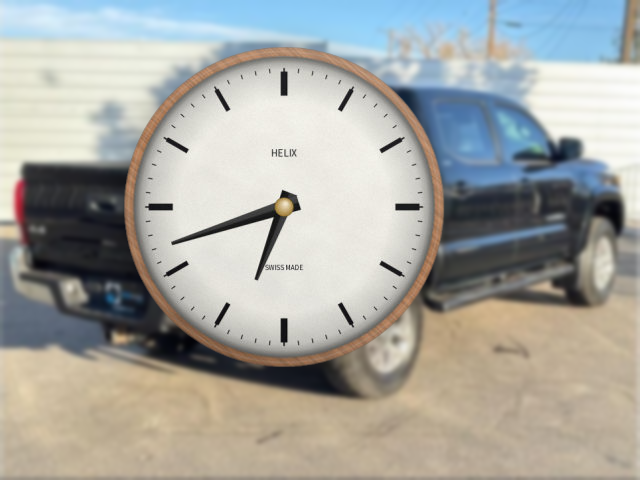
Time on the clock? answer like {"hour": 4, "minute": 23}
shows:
{"hour": 6, "minute": 42}
